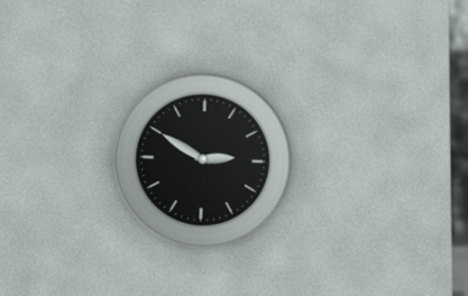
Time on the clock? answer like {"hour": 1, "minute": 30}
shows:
{"hour": 2, "minute": 50}
